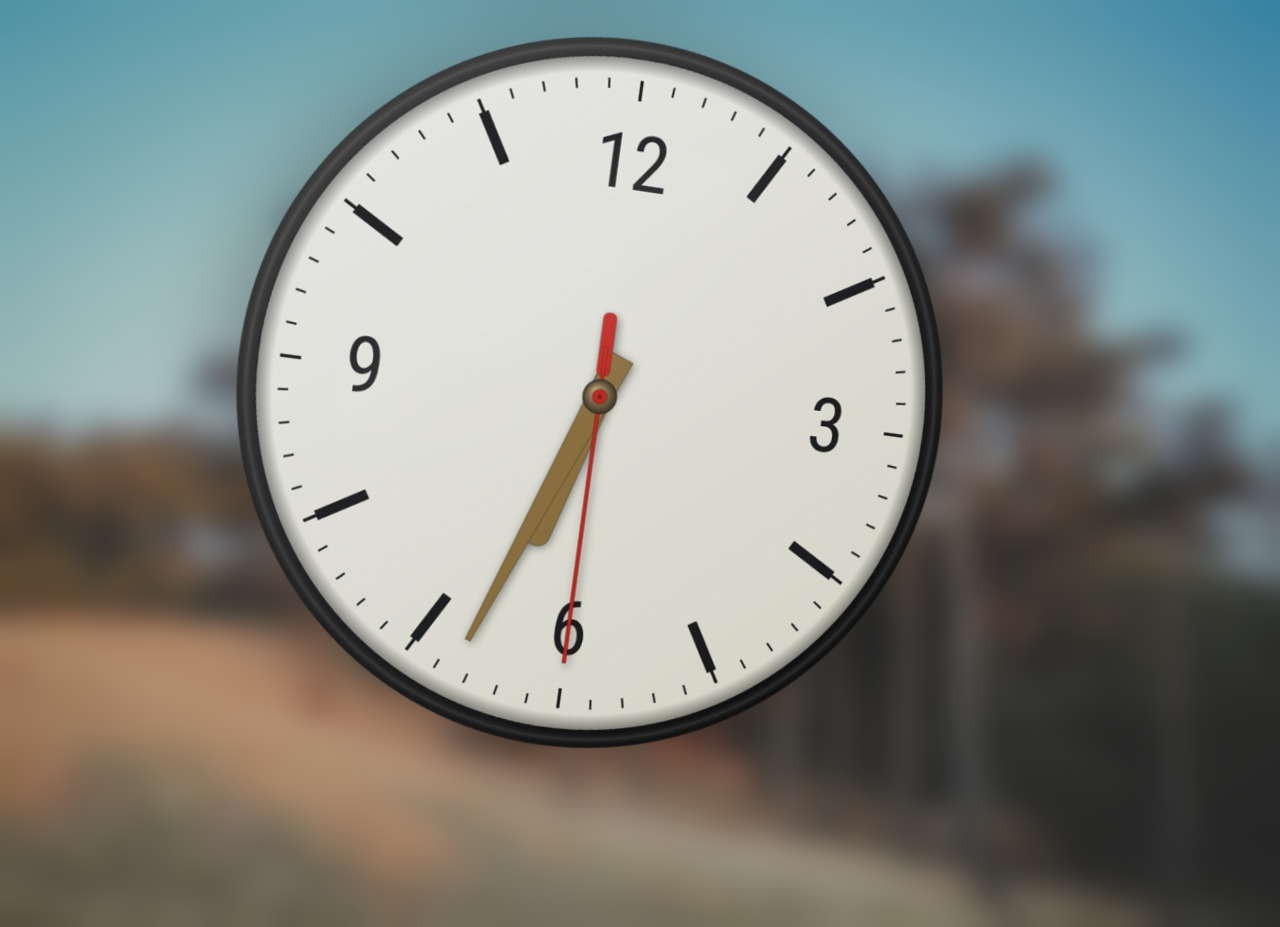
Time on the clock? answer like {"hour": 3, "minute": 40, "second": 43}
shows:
{"hour": 6, "minute": 33, "second": 30}
